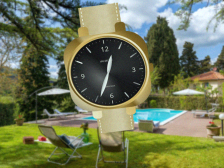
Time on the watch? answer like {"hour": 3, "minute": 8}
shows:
{"hour": 12, "minute": 34}
